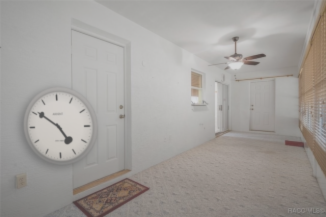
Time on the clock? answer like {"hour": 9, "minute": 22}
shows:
{"hour": 4, "minute": 51}
